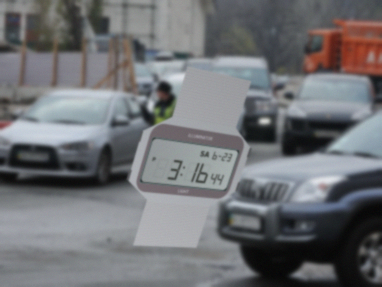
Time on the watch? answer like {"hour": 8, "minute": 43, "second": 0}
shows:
{"hour": 3, "minute": 16, "second": 44}
